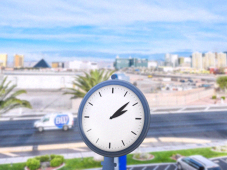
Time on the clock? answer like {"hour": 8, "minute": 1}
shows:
{"hour": 2, "minute": 8}
